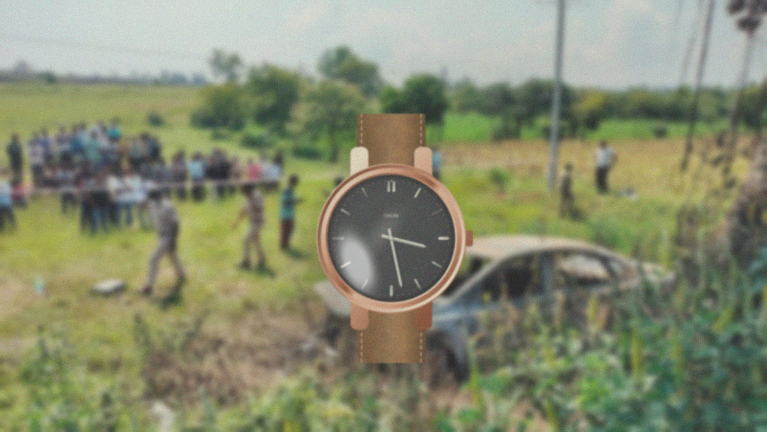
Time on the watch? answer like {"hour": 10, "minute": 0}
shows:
{"hour": 3, "minute": 28}
